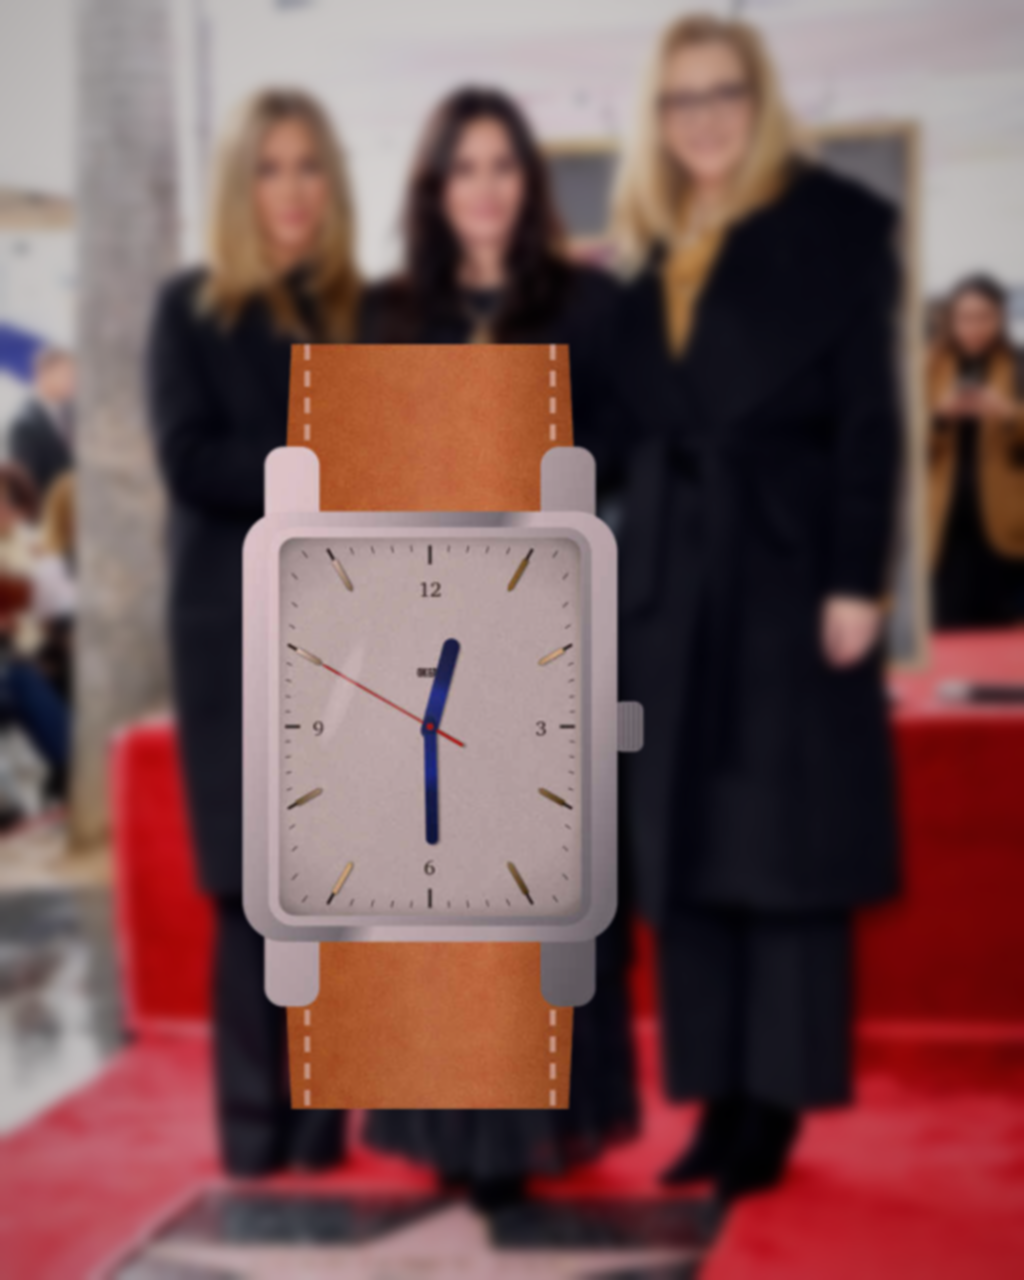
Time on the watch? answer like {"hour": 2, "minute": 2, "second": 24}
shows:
{"hour": 12, "minute": 29, "second": 50}
